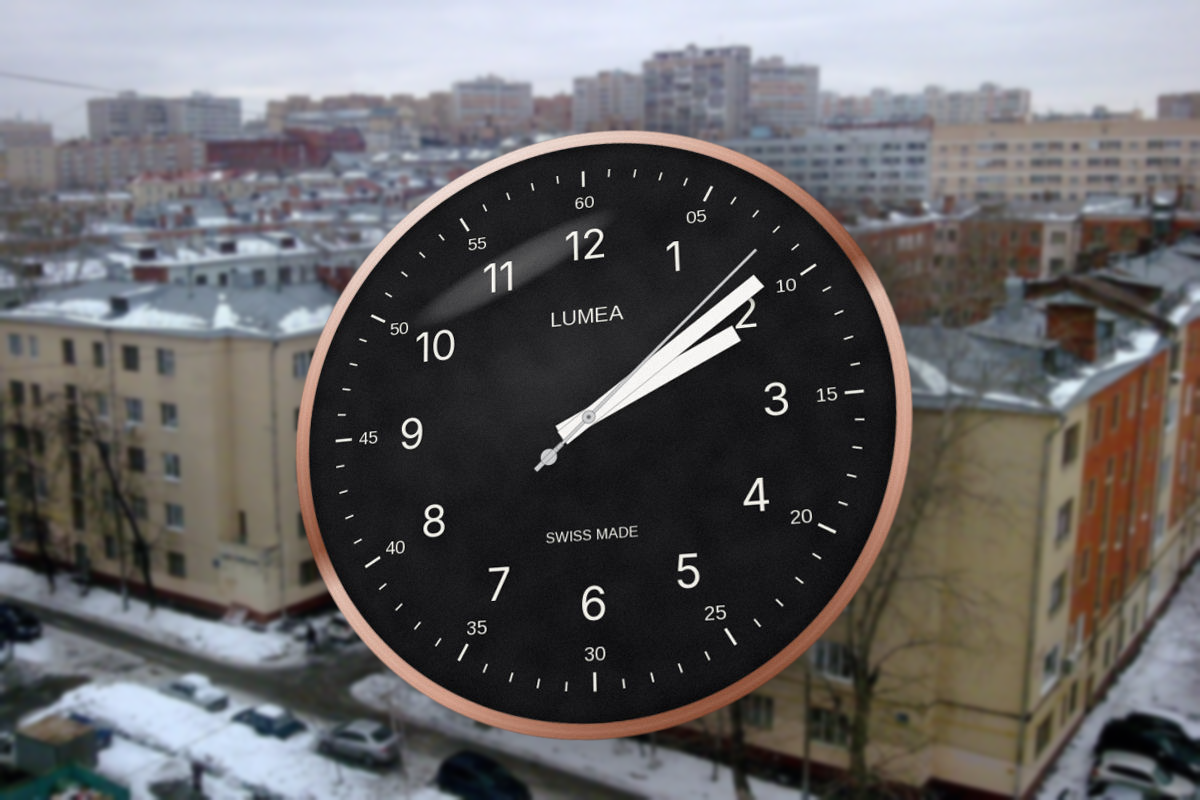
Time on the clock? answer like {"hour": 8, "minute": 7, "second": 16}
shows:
{"hour": 2, "minute": 9, "second": 8}
